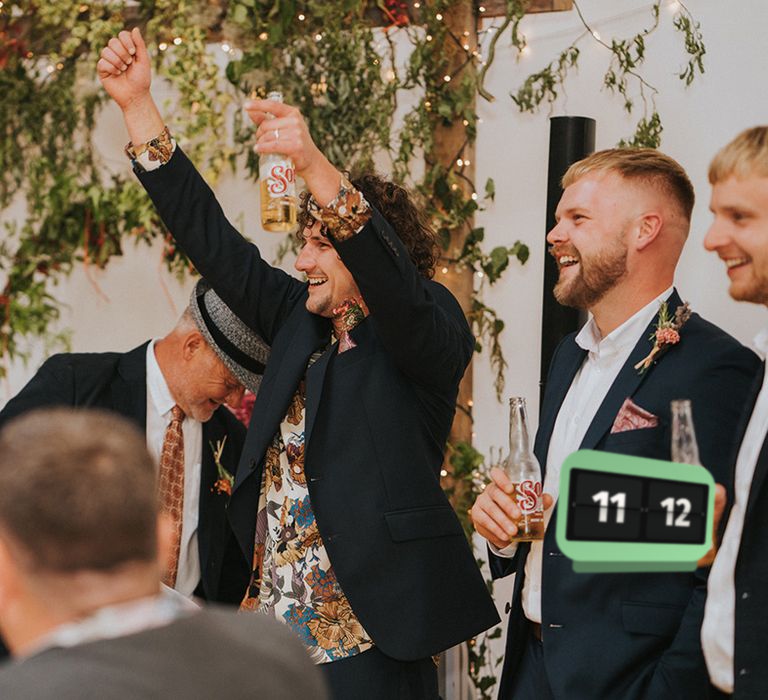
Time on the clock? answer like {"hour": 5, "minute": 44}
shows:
{"hour": 11, "minute": 12}
